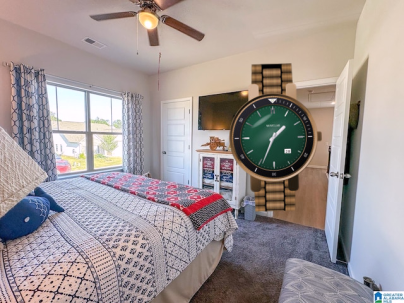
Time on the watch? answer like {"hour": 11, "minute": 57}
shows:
{"hour": 1, "minute": 34}
